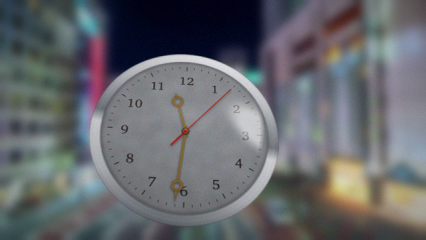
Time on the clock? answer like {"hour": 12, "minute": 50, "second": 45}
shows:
{"hour": 11, "minute": 31, "second": 7}
